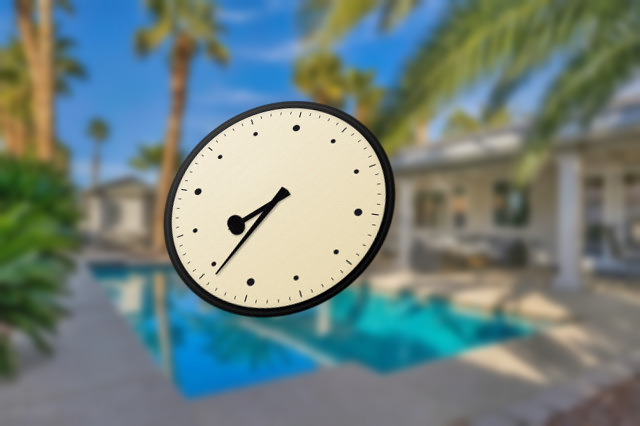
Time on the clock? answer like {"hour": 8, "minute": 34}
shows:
{"hour": 7, "minute": 34}
